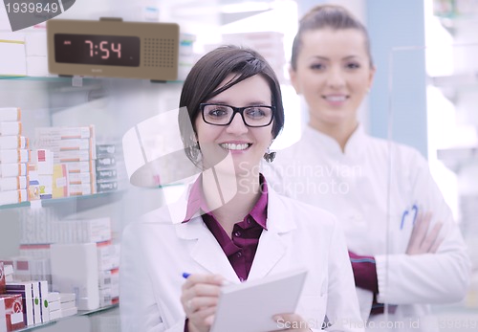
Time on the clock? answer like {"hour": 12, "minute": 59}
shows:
{"hour": 7, "minute": 54}
